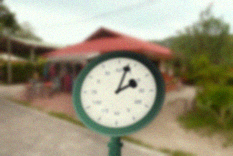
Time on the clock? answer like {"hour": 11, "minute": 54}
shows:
{"hour": 2, "minute": 3}
